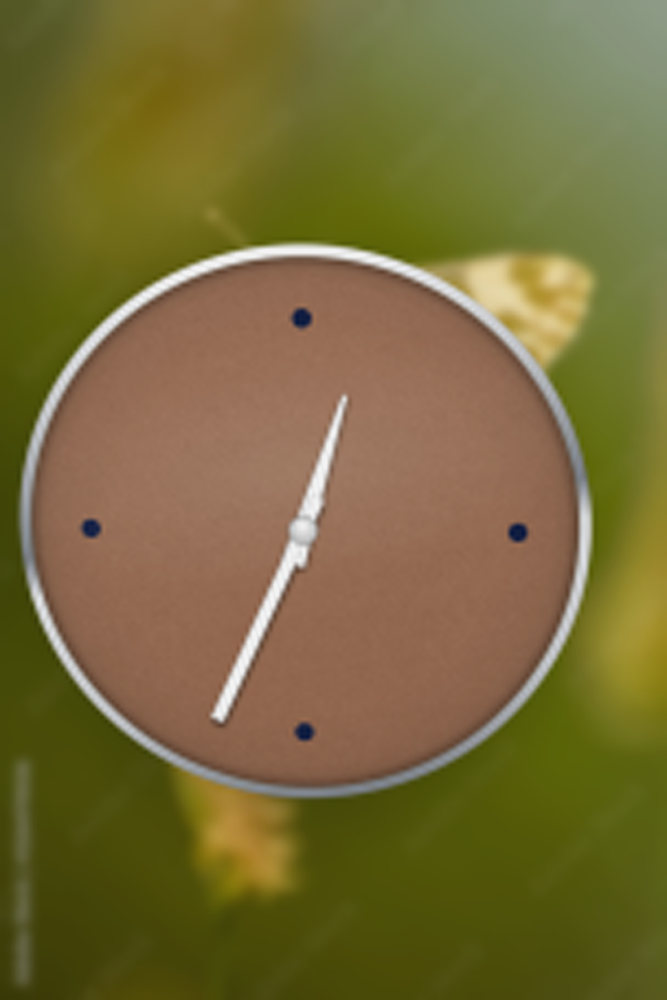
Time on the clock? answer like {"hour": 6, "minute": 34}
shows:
{"hour": 12, "minute": 34}
